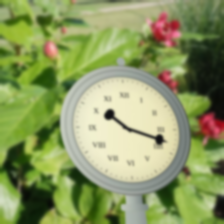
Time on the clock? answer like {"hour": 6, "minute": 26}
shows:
{"hour": 10, "minute": 18}
